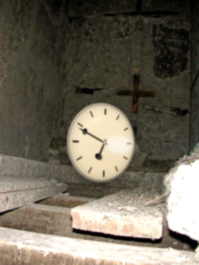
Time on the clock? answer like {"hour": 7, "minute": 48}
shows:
{"hour": 6, "minute": 49}
